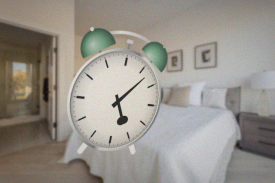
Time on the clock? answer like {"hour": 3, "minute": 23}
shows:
{"hour": 5, "minute": 7}
